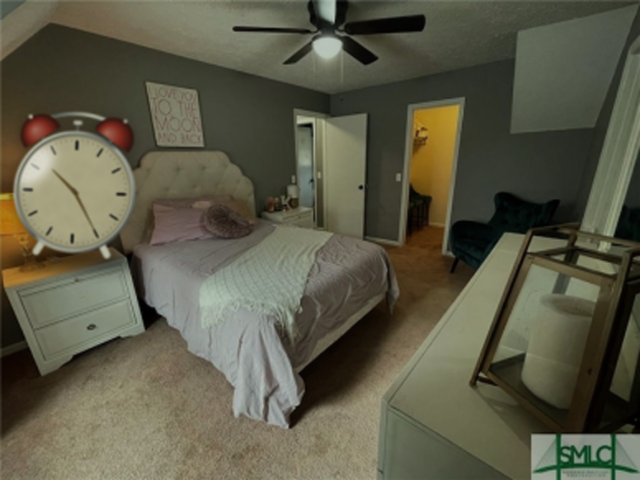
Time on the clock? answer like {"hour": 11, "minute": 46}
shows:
{"hour": 10, "minute": 25}
